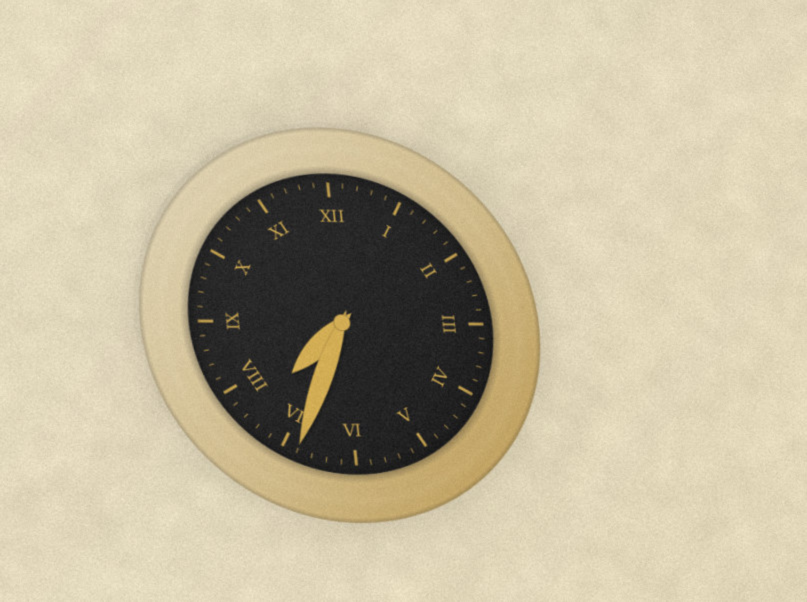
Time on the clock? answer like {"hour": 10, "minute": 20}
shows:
{"hour": 7, "minute": 34}
